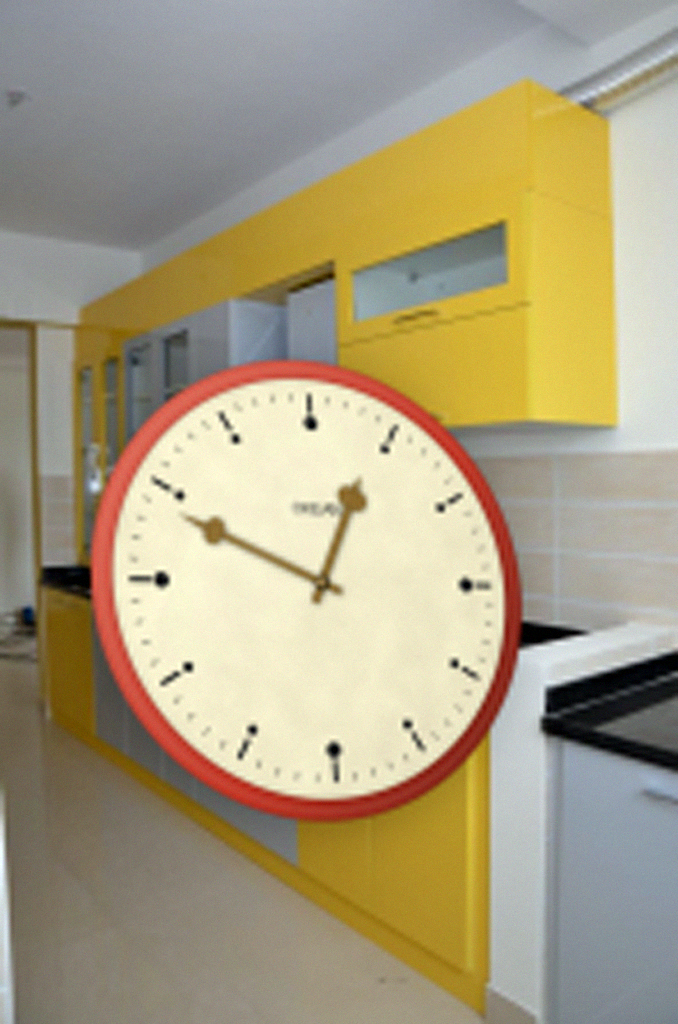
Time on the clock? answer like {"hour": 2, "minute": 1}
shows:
{"hour": 12, "minute": 49}
